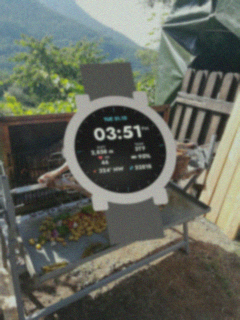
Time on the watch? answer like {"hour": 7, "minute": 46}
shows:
{"hour": 3, "minute": 51}
